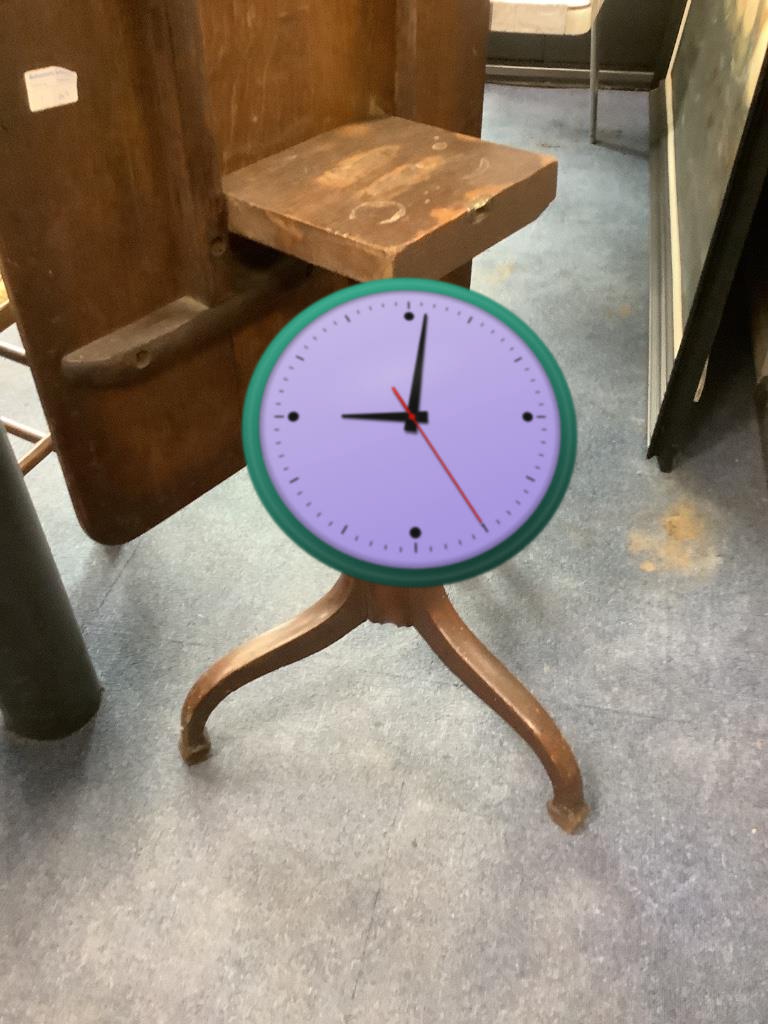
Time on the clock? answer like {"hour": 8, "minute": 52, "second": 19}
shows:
{"hour": 9, "minute": 1, "second": 25}
